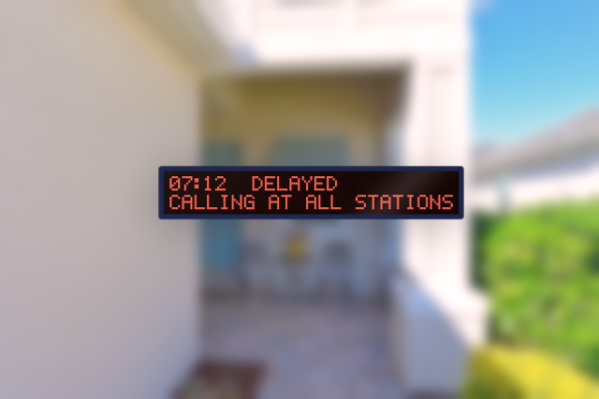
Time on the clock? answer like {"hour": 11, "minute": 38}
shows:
{"hour": 7, "minute": 12}
